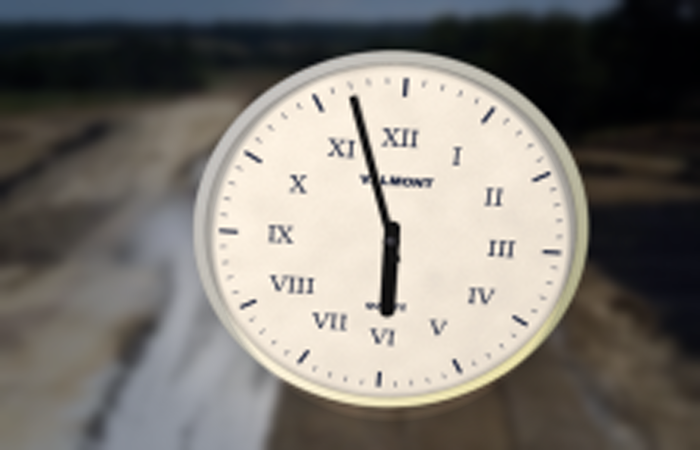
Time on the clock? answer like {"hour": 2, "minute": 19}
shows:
{"hour": 5, "minute": 57}
